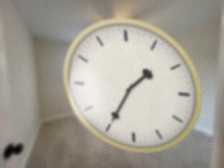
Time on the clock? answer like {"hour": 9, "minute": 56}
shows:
{"hour": 1, "minute": 35}
